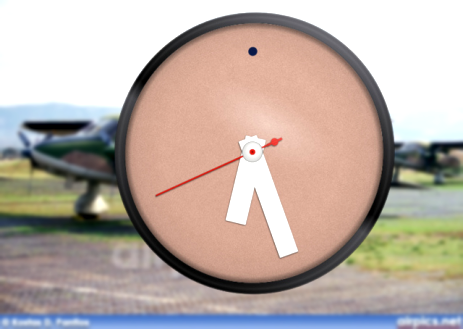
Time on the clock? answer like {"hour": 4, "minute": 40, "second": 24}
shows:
{"hour": 6, "minute": 26, "second": 41}
